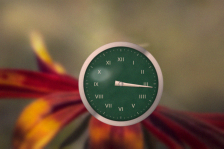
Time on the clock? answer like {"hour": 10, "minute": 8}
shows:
{"hour": 3, "minute": 16}
